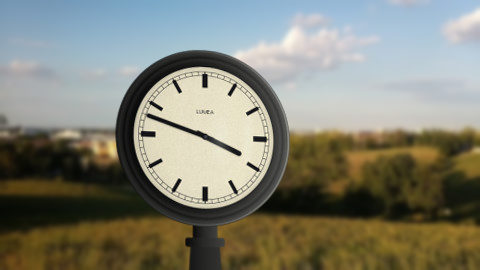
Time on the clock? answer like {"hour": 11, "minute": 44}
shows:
{"hour": 3, "minute": 48}
